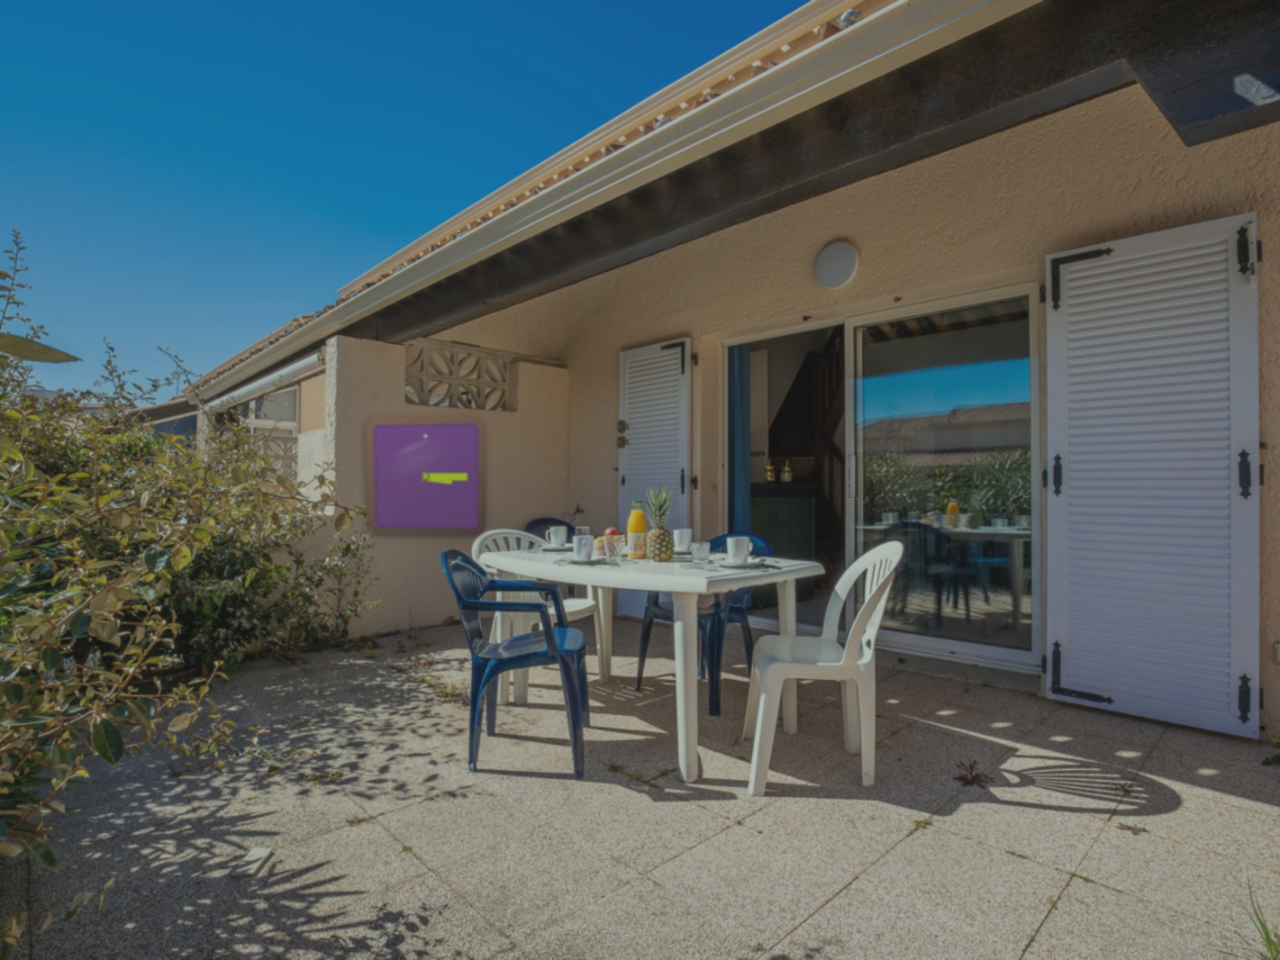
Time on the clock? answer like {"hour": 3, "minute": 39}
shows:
{"hour": 3, "minute": 15}
